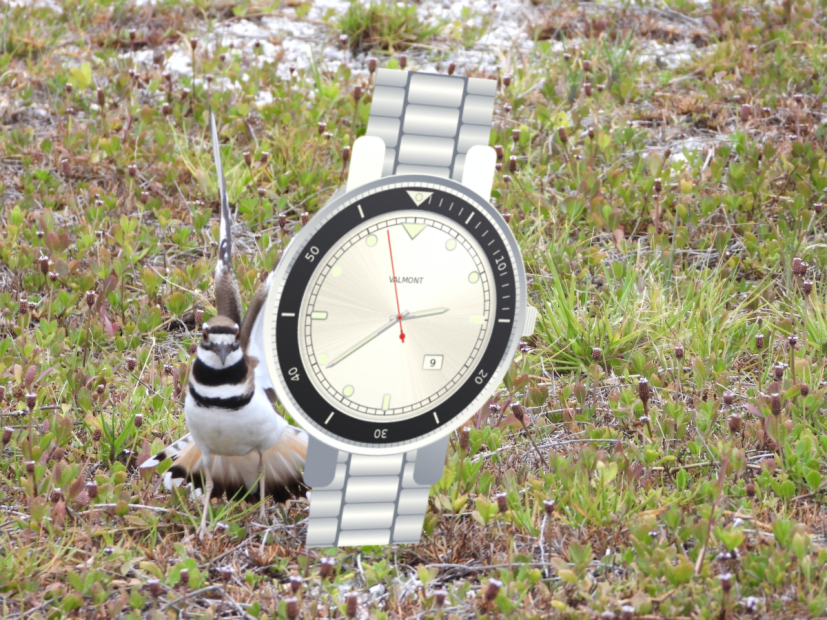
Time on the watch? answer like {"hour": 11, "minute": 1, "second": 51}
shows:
{"hour": 2, "minute": 38, "second": 57}
